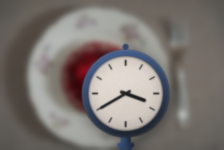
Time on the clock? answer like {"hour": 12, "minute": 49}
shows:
{"hour": 3, "minute": 40}
